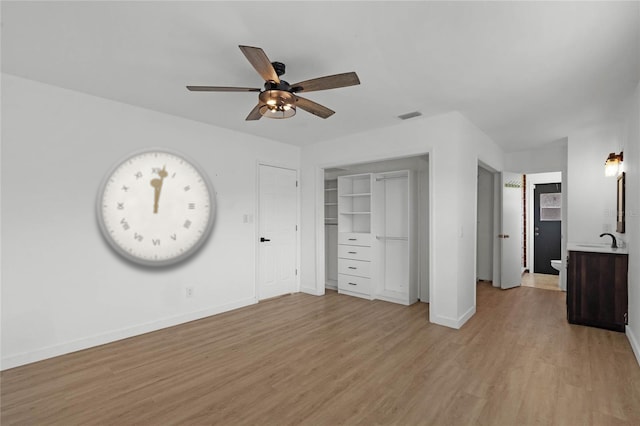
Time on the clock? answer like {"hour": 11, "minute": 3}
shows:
{"hour": 12, "minute": 2}
